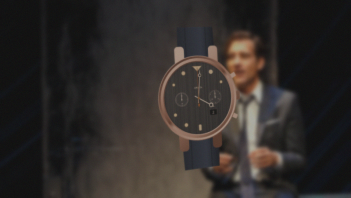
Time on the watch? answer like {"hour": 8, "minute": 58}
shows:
{"hour": 4, "minute": 1}
